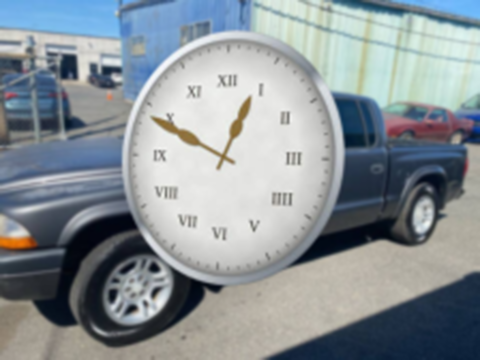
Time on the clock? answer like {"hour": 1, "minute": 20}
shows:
{"hour": 12, "minute": 49}
